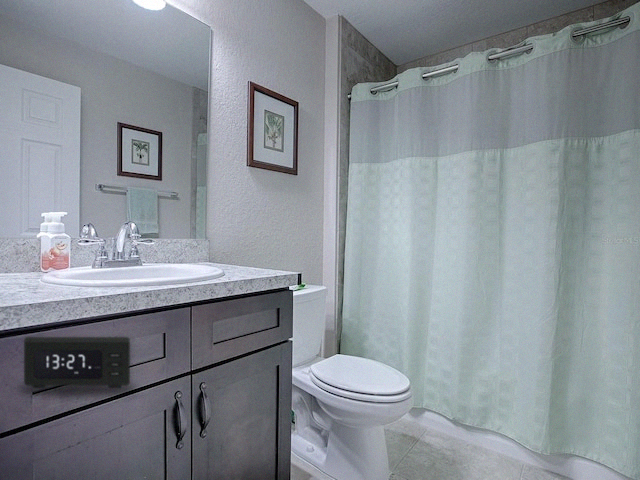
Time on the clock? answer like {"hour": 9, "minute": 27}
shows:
{"hour": 13, "minute": 27}
